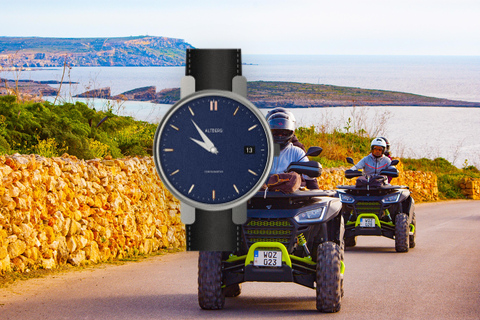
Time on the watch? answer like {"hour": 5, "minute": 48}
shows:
{"hour": 9, "minute": 54}
